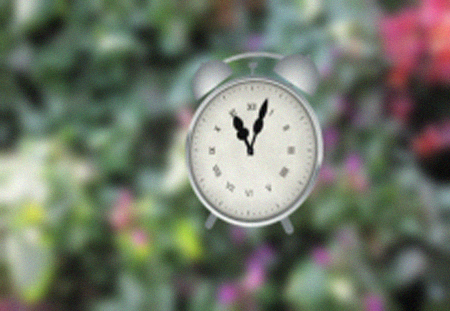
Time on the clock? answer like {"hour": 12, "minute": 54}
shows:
{"hour": 11, "minute": 3}
